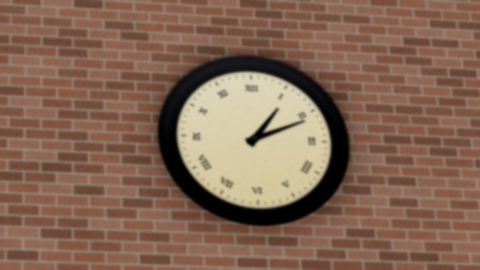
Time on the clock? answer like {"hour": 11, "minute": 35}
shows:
{"hour": 1, "minute": 11}
